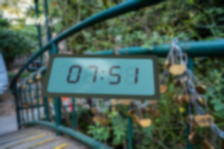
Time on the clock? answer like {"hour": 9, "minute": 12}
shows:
{"hour": 7, "minute": 51}
